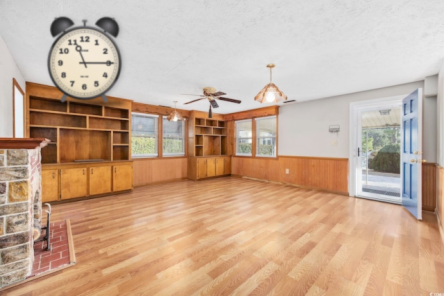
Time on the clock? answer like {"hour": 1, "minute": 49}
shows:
{"hour": 11, "minute": 15}
